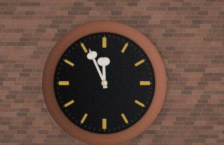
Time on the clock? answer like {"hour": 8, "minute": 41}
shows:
{"hour": 11, "minute": 56}
